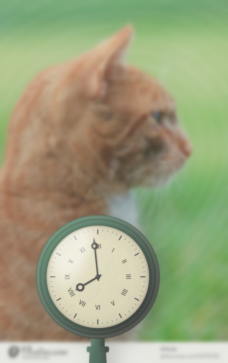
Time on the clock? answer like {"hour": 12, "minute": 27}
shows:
{"hour": 7, "minute": 59}
